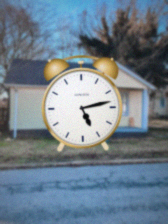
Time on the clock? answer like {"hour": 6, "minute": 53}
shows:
{"hour": 5, "minute": 13}
